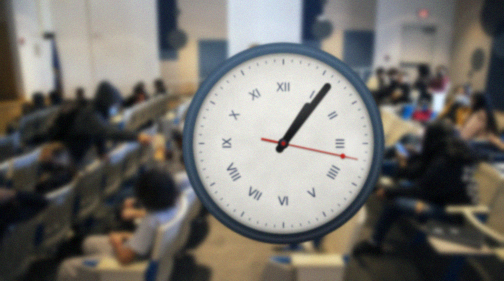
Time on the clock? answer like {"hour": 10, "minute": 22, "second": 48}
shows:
{"hour": 1, "minute": 6, "second": 17}
